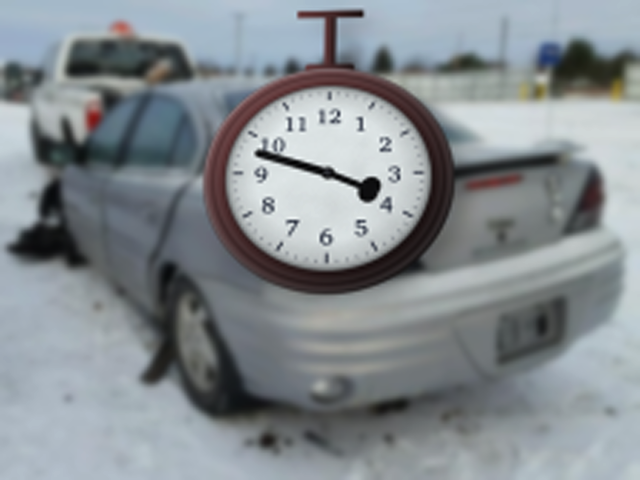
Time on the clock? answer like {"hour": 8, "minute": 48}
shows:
{"hour": 3, "minute": 48}
